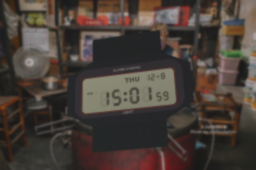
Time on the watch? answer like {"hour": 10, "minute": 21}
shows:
{"hour": 15, "minute": 1}
